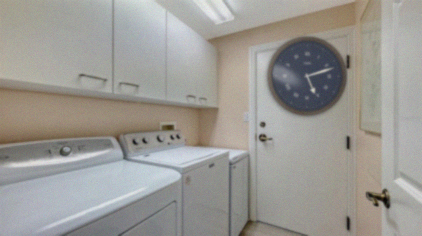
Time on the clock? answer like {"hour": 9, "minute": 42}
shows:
{"hour": 5, "minute": 12}
